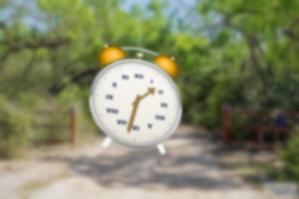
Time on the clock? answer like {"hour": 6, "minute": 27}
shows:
{"hour": 1, "minute": 32}
